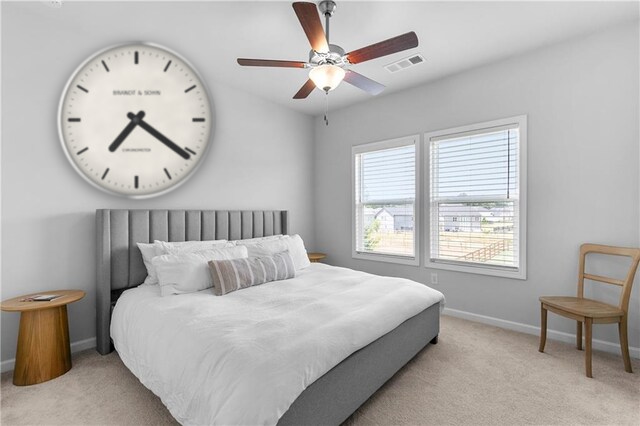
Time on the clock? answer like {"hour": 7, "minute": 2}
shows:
{"hour": 7, "minute": 21}
